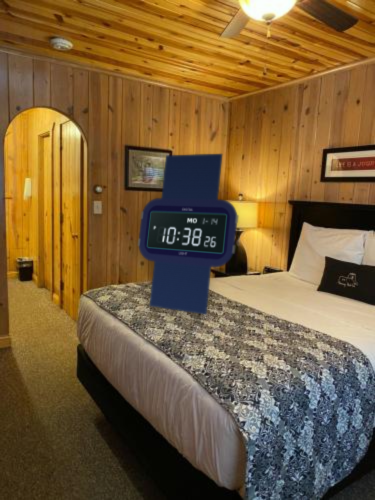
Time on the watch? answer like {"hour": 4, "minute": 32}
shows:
{"hour": 10, "minute": 38}
